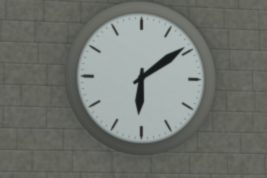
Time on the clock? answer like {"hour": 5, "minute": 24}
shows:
{"hour": 6, "minute": 9}
